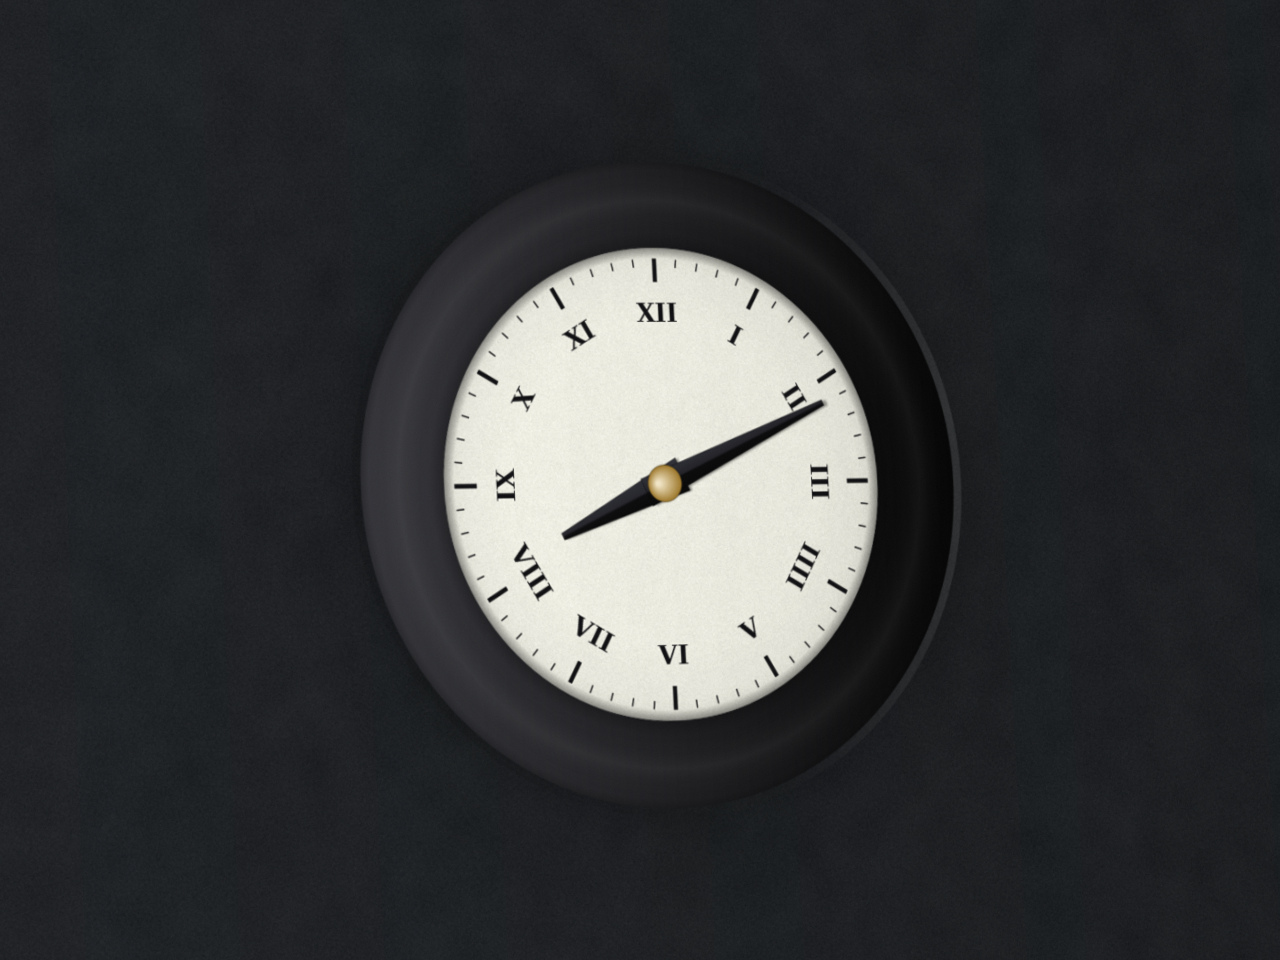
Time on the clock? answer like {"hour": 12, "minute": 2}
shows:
{"hour": 8, "minute": 11}
